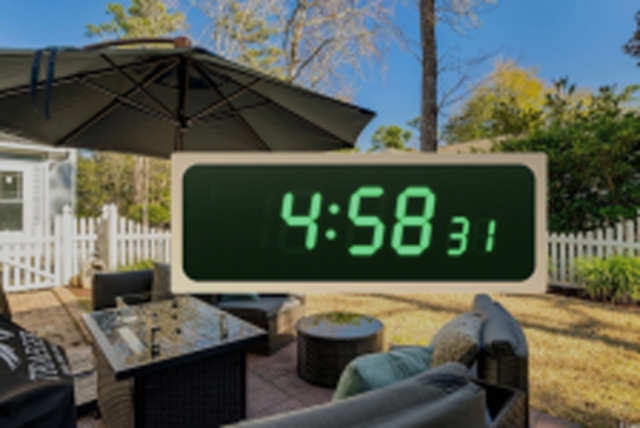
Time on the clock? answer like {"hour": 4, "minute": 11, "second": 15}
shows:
{"hour": 4, "minute": 58, "second": 31}
